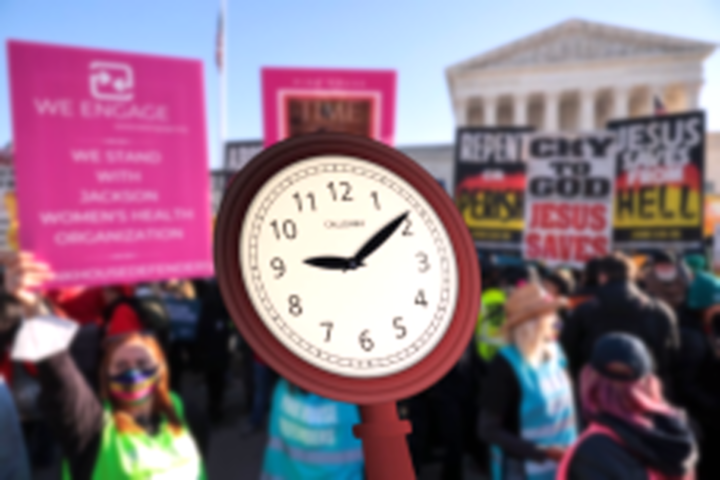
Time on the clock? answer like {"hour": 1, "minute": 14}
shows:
{"hour": 9, "minute": 9}
